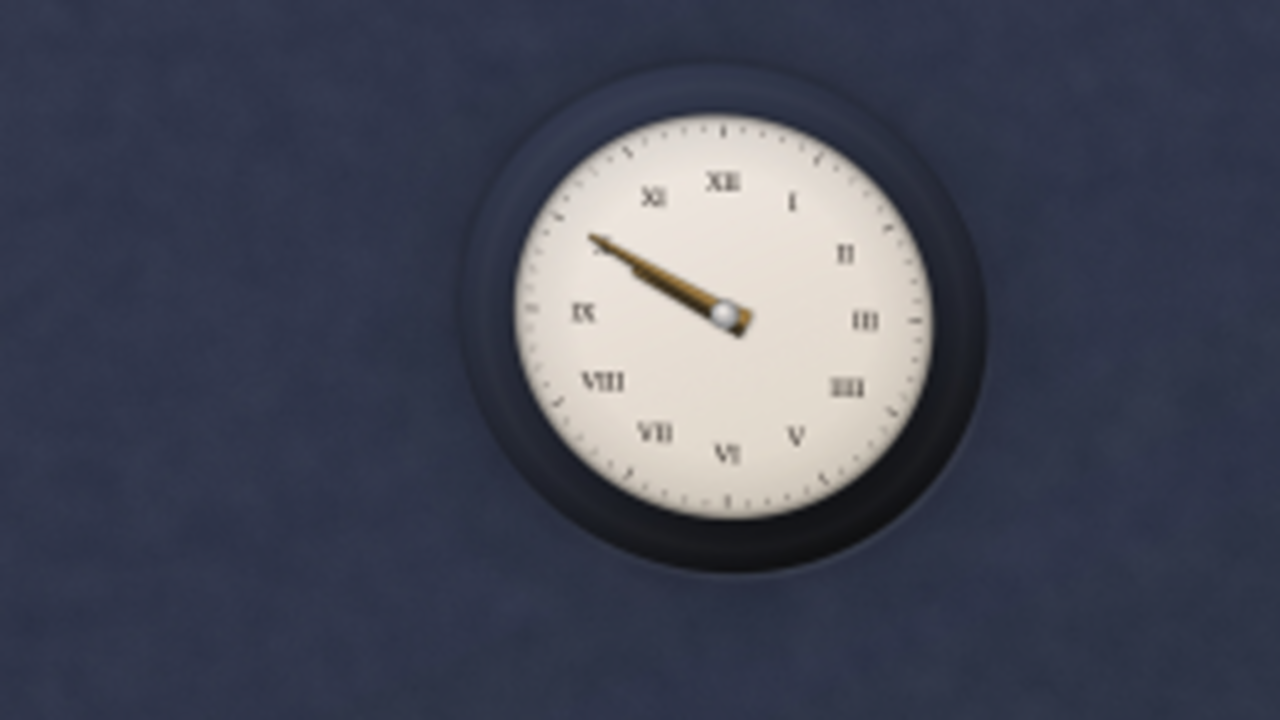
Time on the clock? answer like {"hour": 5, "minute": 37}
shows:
{"hour": 9, "minute": 50}
